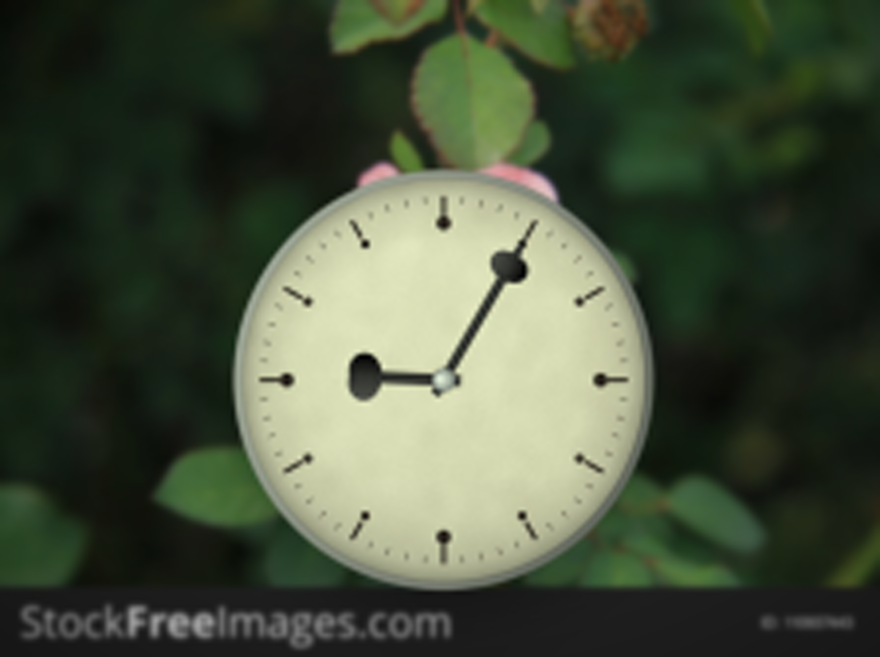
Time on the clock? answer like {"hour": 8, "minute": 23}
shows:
{"hour": 9, "minute": 5}
